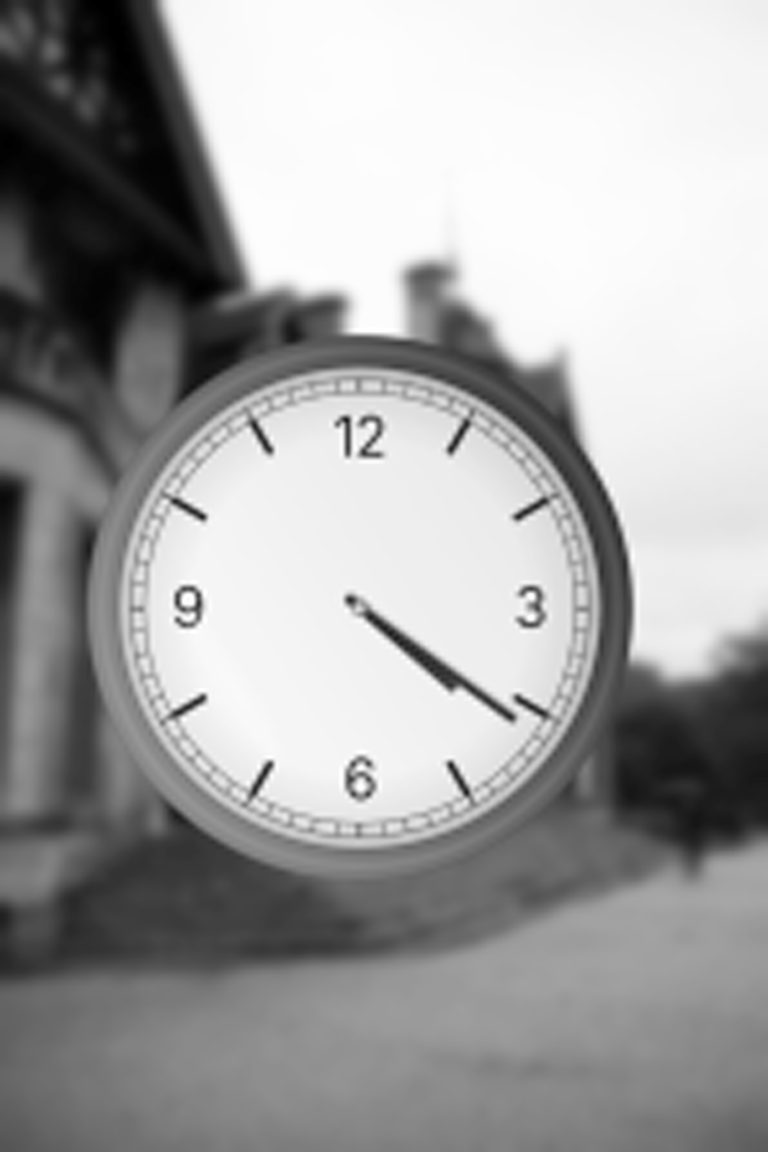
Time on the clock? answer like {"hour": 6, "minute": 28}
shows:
{"hour": 4, "minute": 21}
